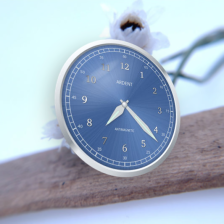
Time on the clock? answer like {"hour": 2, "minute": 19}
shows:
{"hour": 7, "minute": 22}
